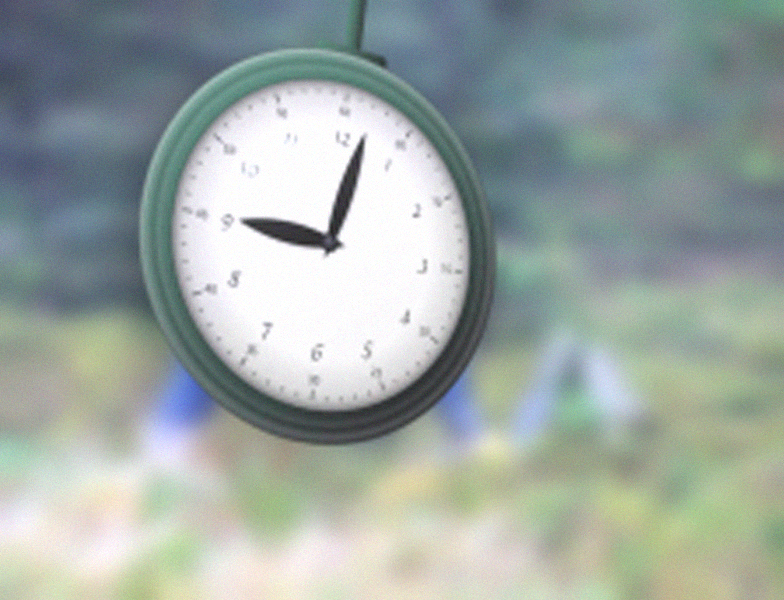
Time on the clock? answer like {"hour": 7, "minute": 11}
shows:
{"hour": 9, "minute": 2}
